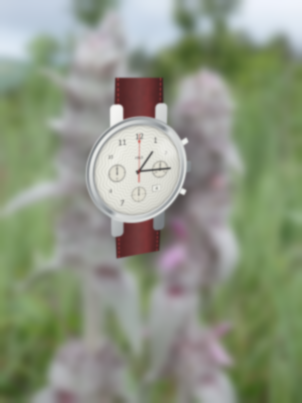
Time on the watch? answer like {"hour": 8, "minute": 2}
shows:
{"hour": 1, "minute": 15}
